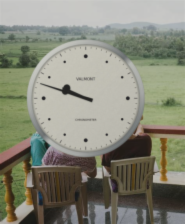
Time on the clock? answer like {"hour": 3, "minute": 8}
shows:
{"hour": 9, "minute": 48}
